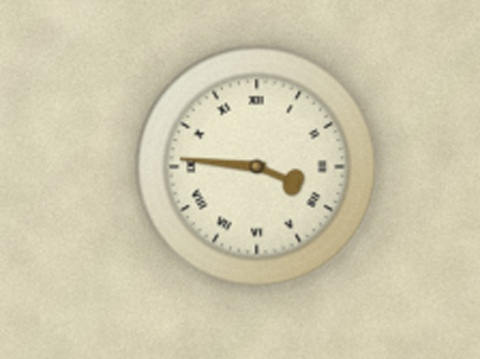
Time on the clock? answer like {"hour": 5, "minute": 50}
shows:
{"hour": 3, "minute": 46}
